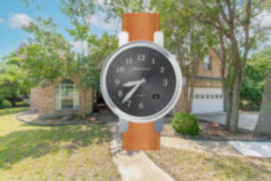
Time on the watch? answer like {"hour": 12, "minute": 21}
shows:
{"hour": 8, "minute": 37}
